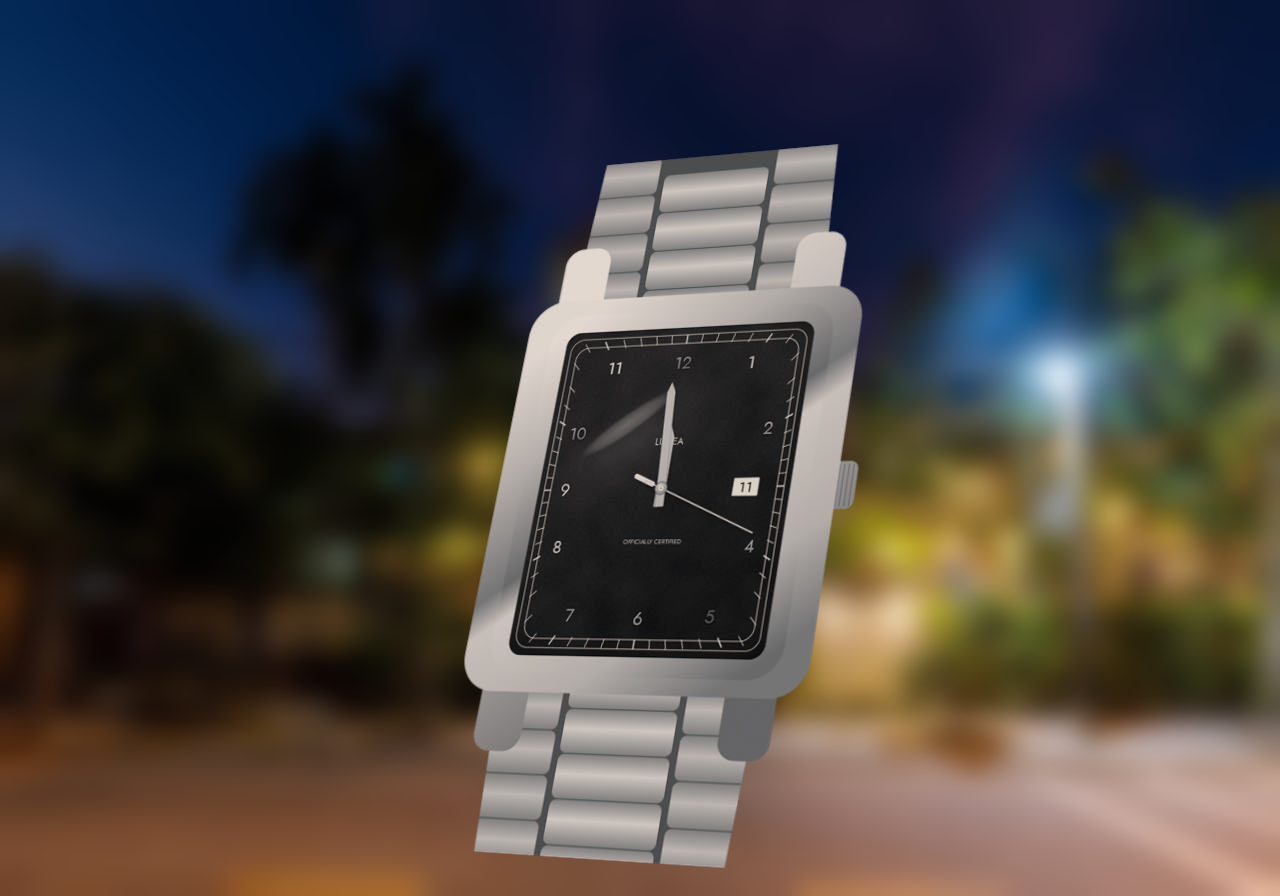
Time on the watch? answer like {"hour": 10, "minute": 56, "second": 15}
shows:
{"hour": 11, "minute": 59, "second": 19}
